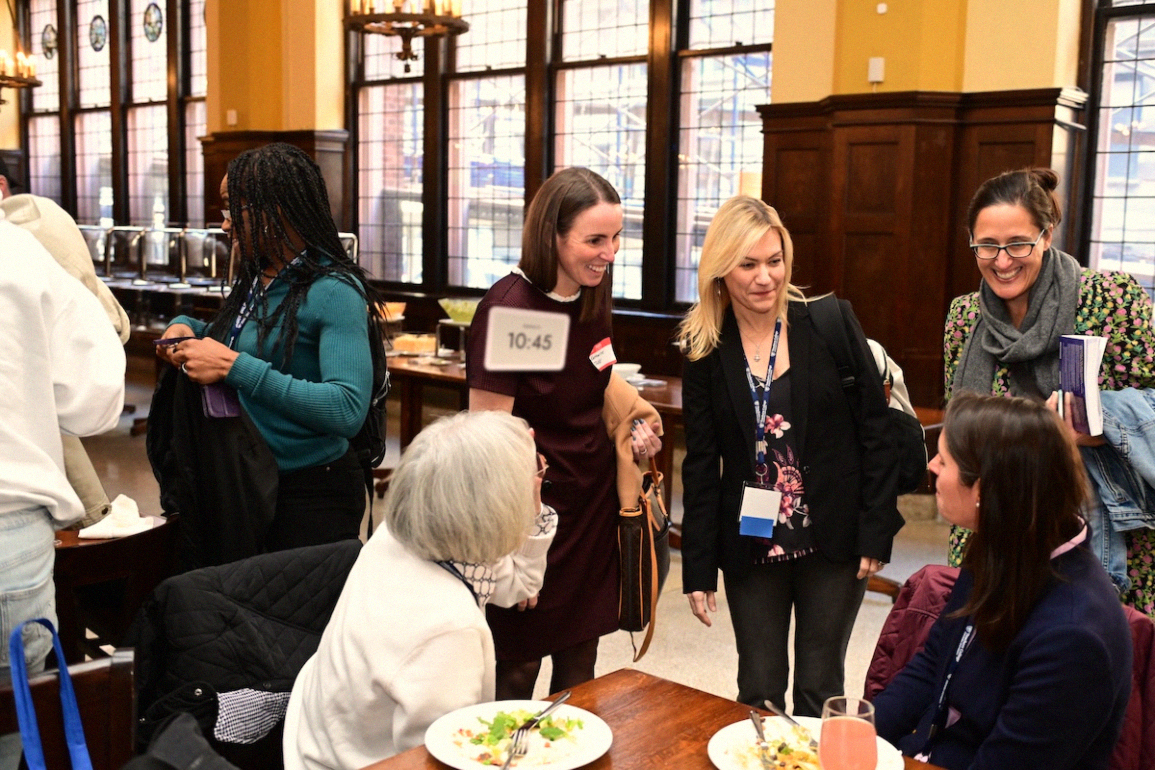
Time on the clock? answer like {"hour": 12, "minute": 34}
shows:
{"hour": 10, "minute": 45}
